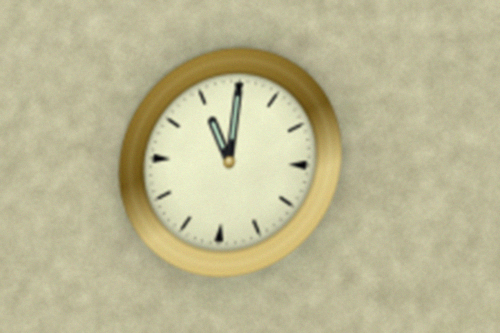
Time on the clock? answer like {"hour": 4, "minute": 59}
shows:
{"hour": 11, "minute": 0}
